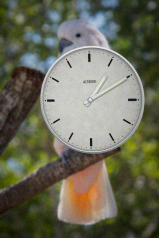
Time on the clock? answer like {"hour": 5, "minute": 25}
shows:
{"hour": 1, "minute": 10}
